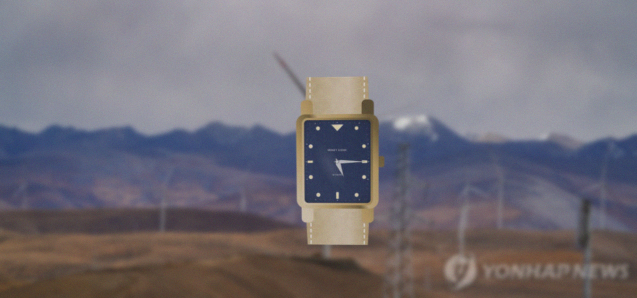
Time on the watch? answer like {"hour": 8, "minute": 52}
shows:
{"hour": 5, "minute": 15}
